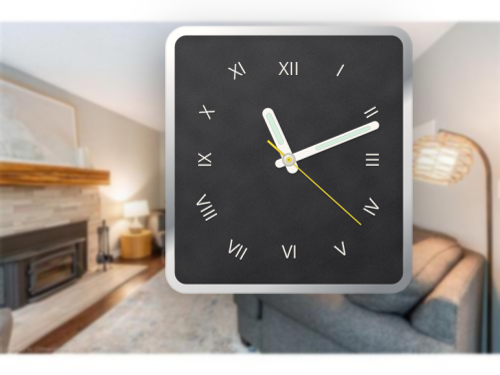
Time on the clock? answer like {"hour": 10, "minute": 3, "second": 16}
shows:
{"hour": 11, "minute": 11, "second": 22}
